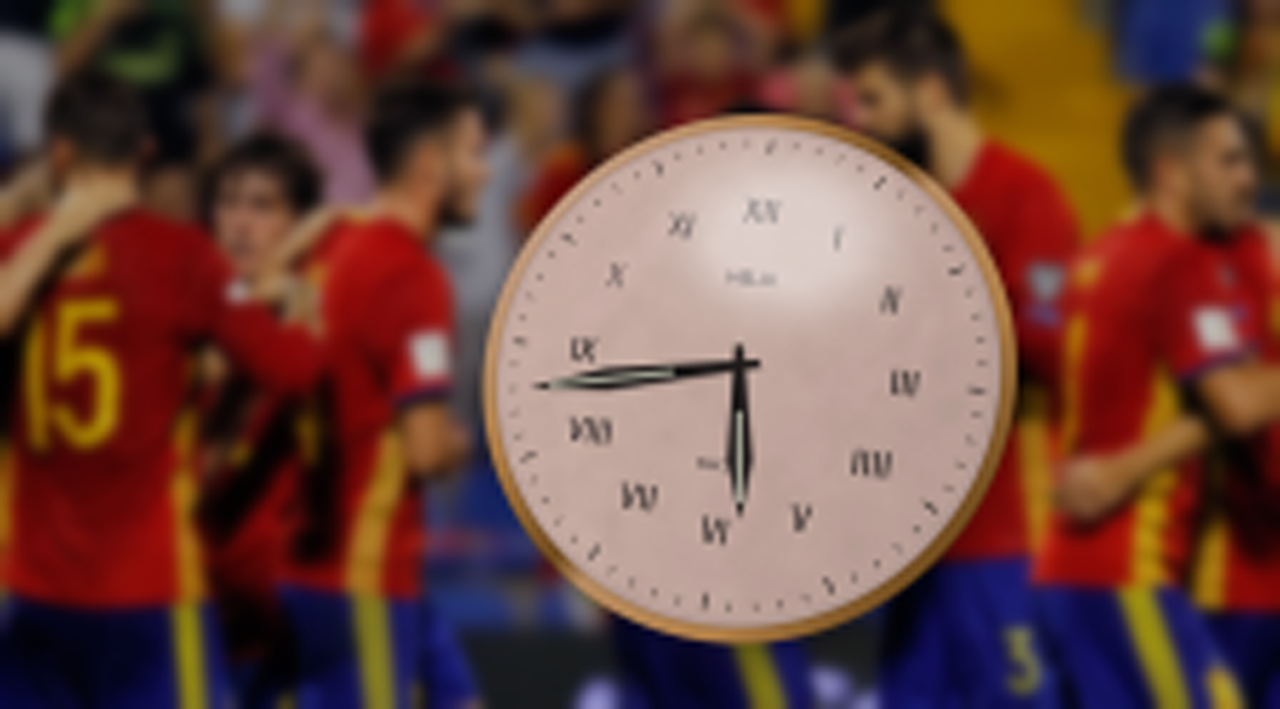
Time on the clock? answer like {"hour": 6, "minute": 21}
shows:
{"hour": 5, "minute": 43}
